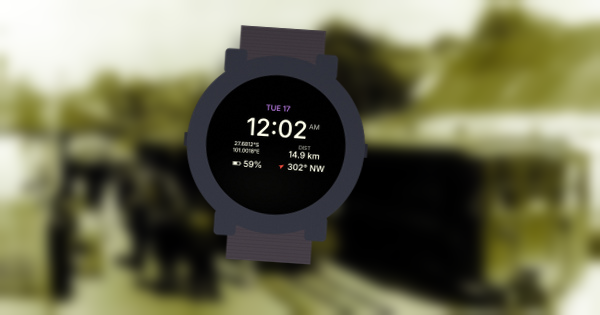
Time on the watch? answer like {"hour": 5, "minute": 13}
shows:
{"hour": 12, "minute": 2}
